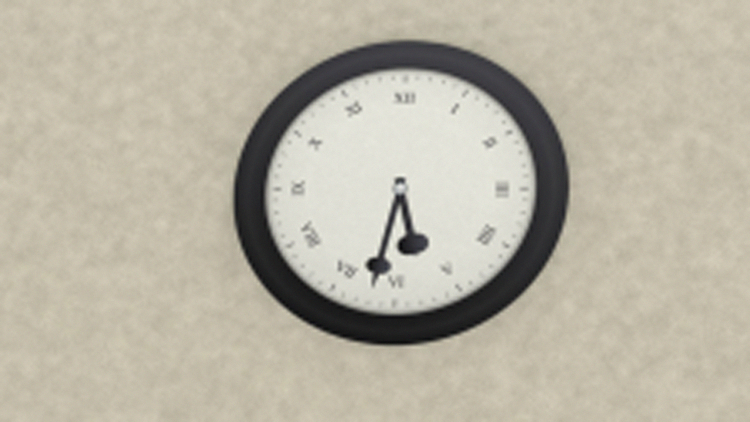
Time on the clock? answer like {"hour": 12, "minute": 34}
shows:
{"hour": 5, "minute": 32}
